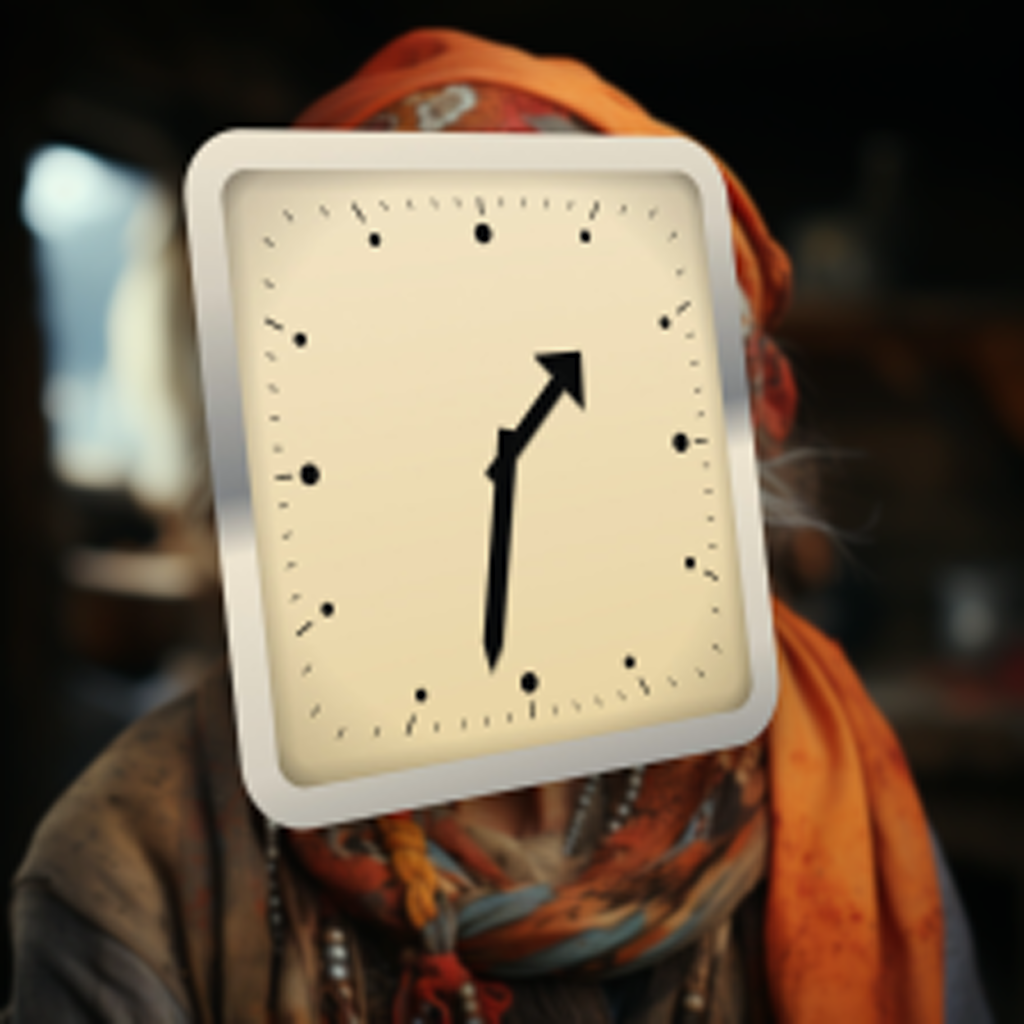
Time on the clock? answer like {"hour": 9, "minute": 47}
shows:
{"hour": 1, "minute": 32}
